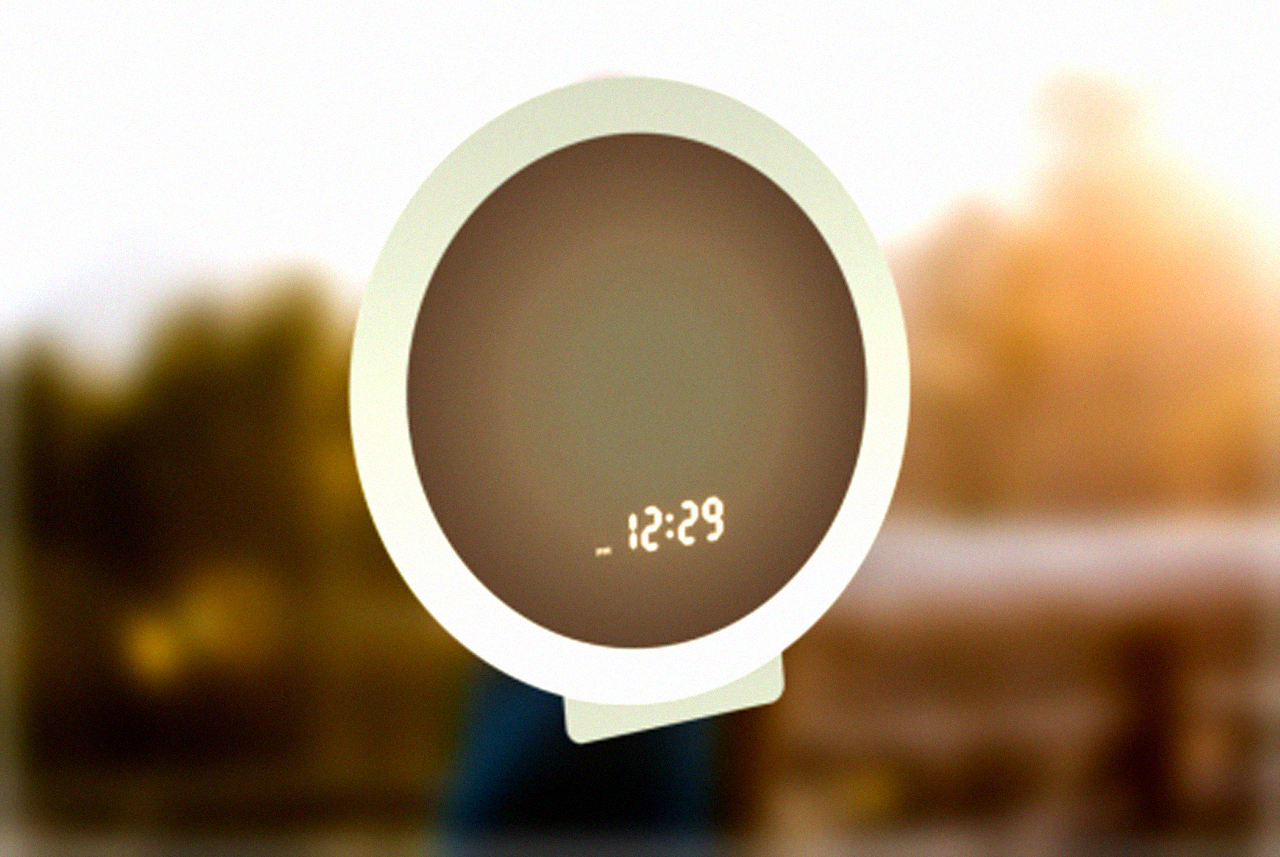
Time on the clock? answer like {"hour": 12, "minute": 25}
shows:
{"hour": 12, "minute": 29}
